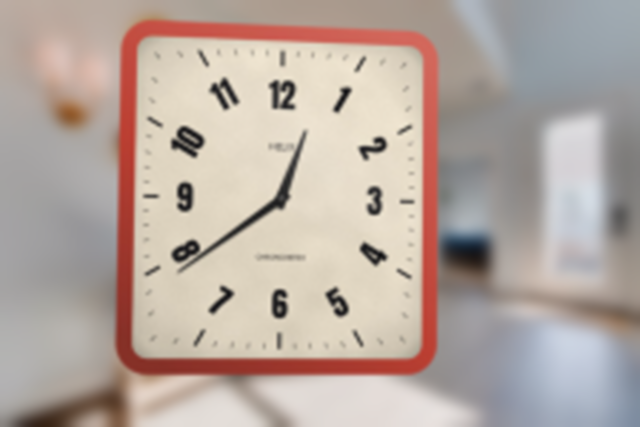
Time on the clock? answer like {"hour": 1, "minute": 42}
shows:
{"hour": 12, "minute": 39}
